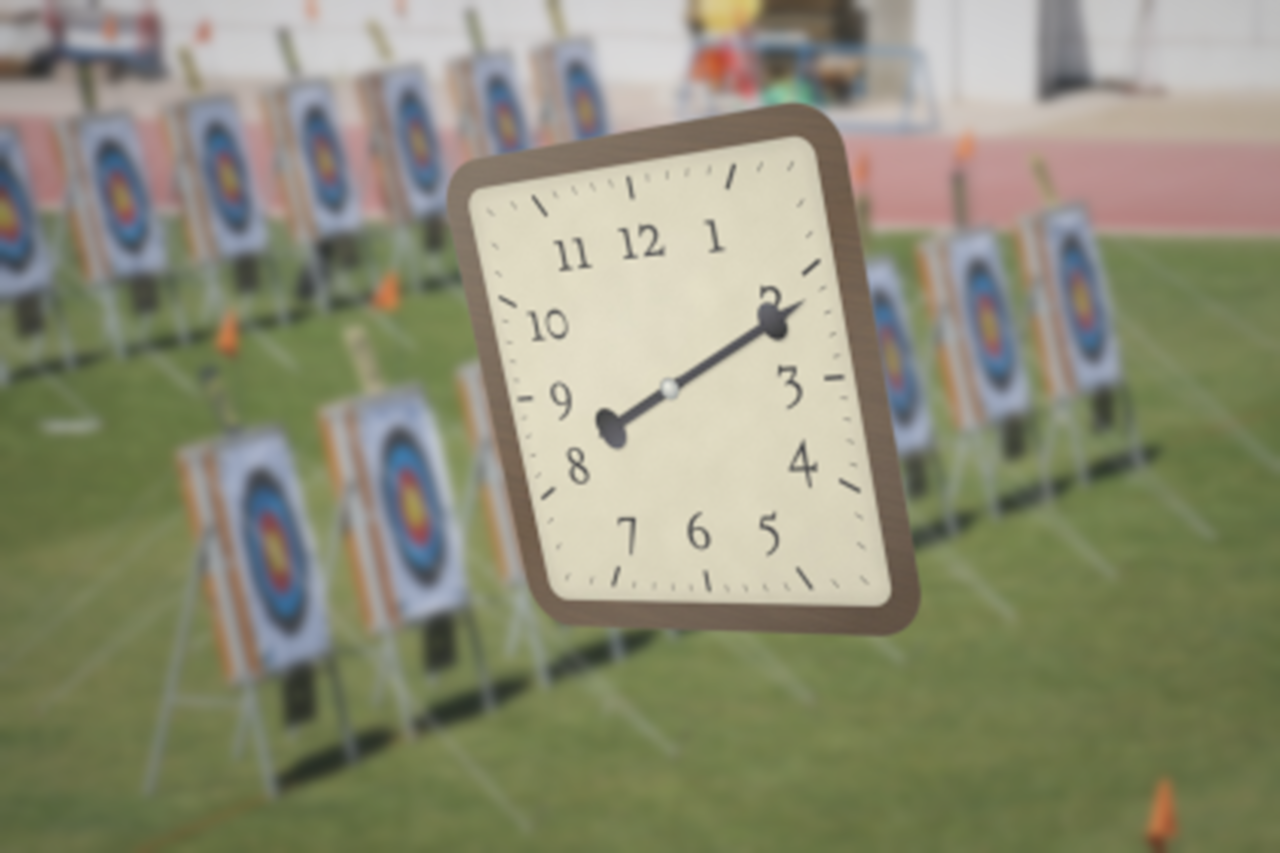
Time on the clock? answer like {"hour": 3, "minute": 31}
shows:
{"hour": 8, "minute": 11}
